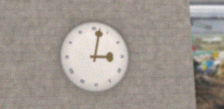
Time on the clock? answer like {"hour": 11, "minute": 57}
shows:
{"hour": 3, "minute": 2}
